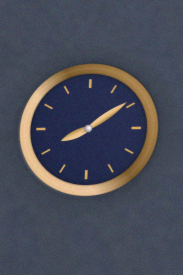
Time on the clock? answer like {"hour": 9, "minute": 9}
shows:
{"hour": 8, "minute": 9}
